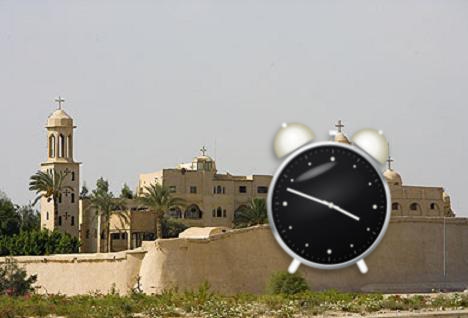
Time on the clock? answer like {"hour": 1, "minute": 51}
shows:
{"hour": 3, "minute": 48}
